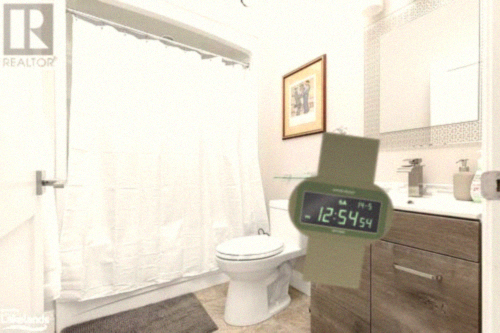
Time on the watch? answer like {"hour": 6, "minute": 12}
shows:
{"hour": 12, "minute": 54}
